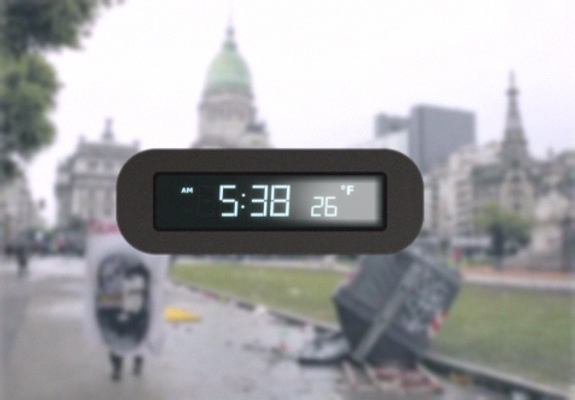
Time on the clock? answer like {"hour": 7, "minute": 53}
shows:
{"hour": 5, "minute": 38}
